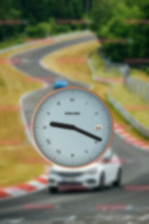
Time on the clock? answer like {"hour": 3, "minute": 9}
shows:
{"hour": 9, "minute": 19}
